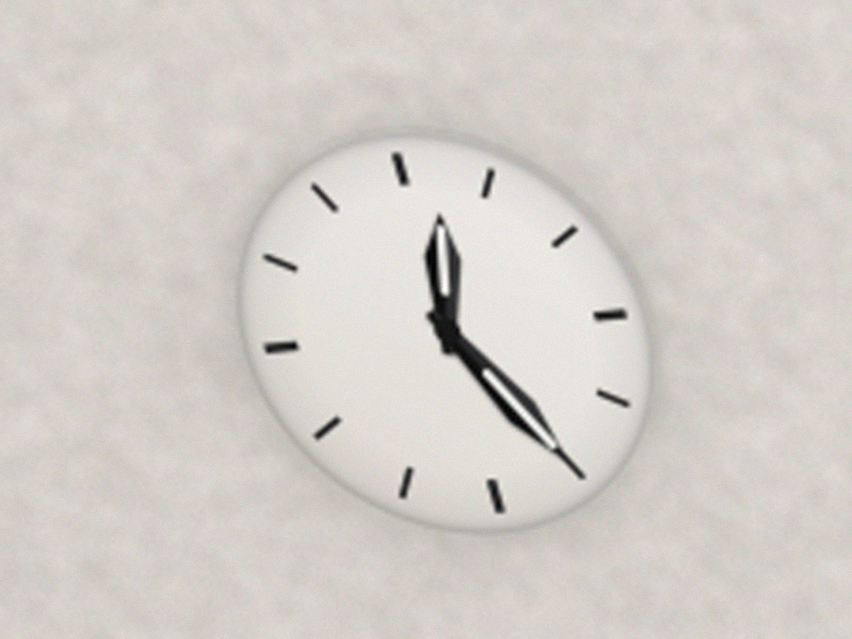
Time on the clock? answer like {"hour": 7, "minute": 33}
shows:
{"hour": 12, "minute": 25}
